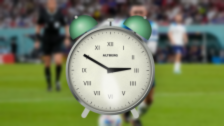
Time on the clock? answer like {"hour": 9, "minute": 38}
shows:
{"hour": 2, "minute": 50}
